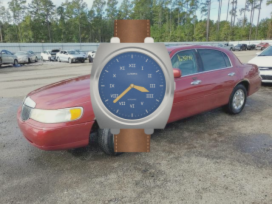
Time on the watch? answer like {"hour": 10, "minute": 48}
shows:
{"hour": 3, "minute": 38}
